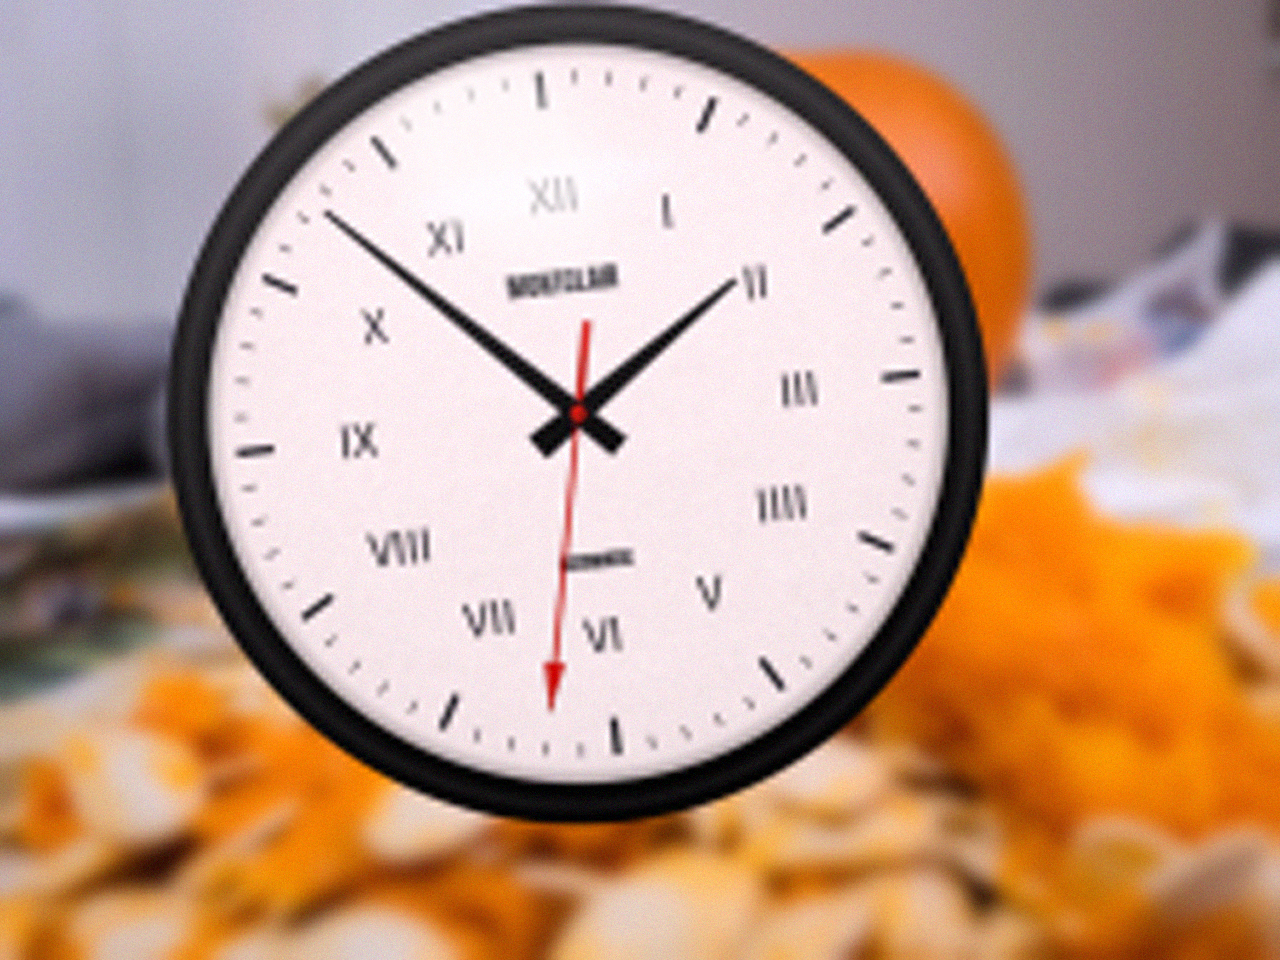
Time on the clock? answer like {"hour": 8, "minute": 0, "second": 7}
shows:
{"hour": 1, "minute": 52, "second": 32}
